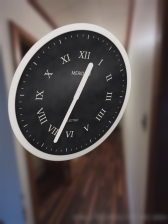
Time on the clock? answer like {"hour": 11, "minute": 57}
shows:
{"hour": 12, "minute": 33}
